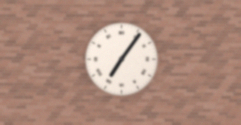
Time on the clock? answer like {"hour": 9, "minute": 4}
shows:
{"hour": 7, "minute": 6}
